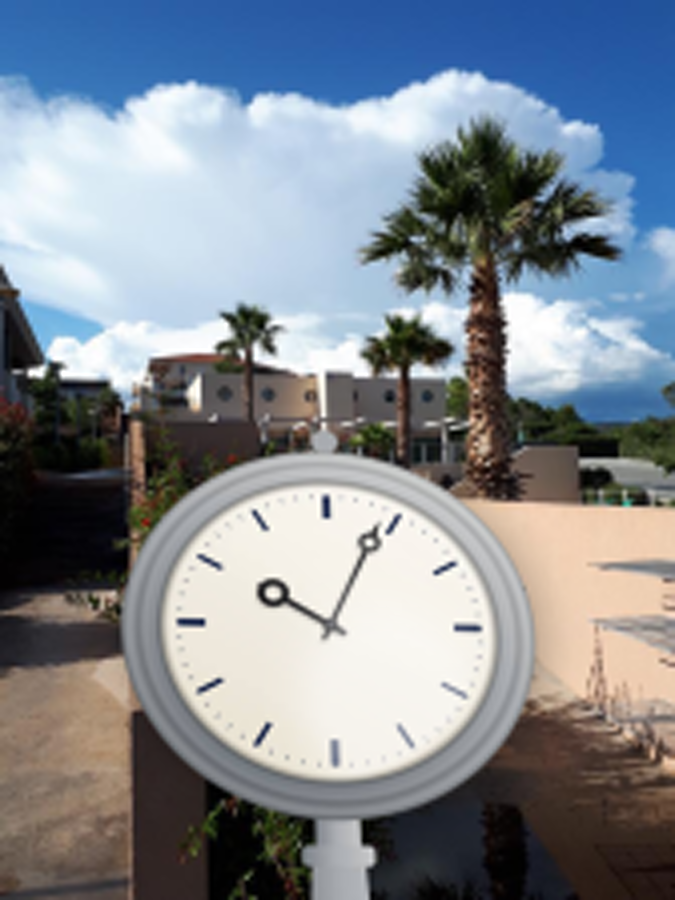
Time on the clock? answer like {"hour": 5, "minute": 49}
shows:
{"hour": 10, "minute": 4}
